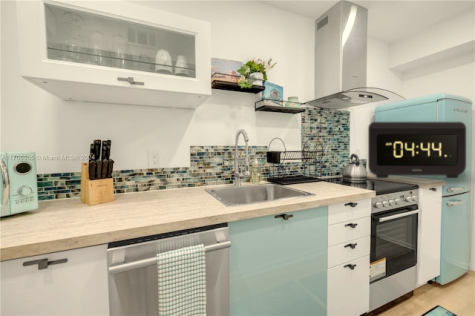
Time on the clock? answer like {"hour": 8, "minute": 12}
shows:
{"hour": 4, "minute": 44}
